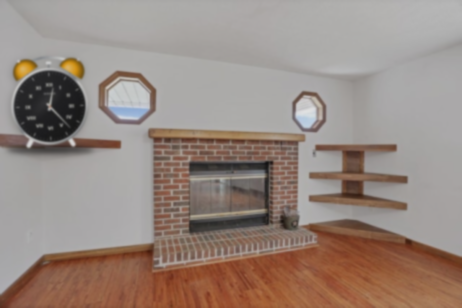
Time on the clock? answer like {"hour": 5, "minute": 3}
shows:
{"hour": 12, "minute": 23}
